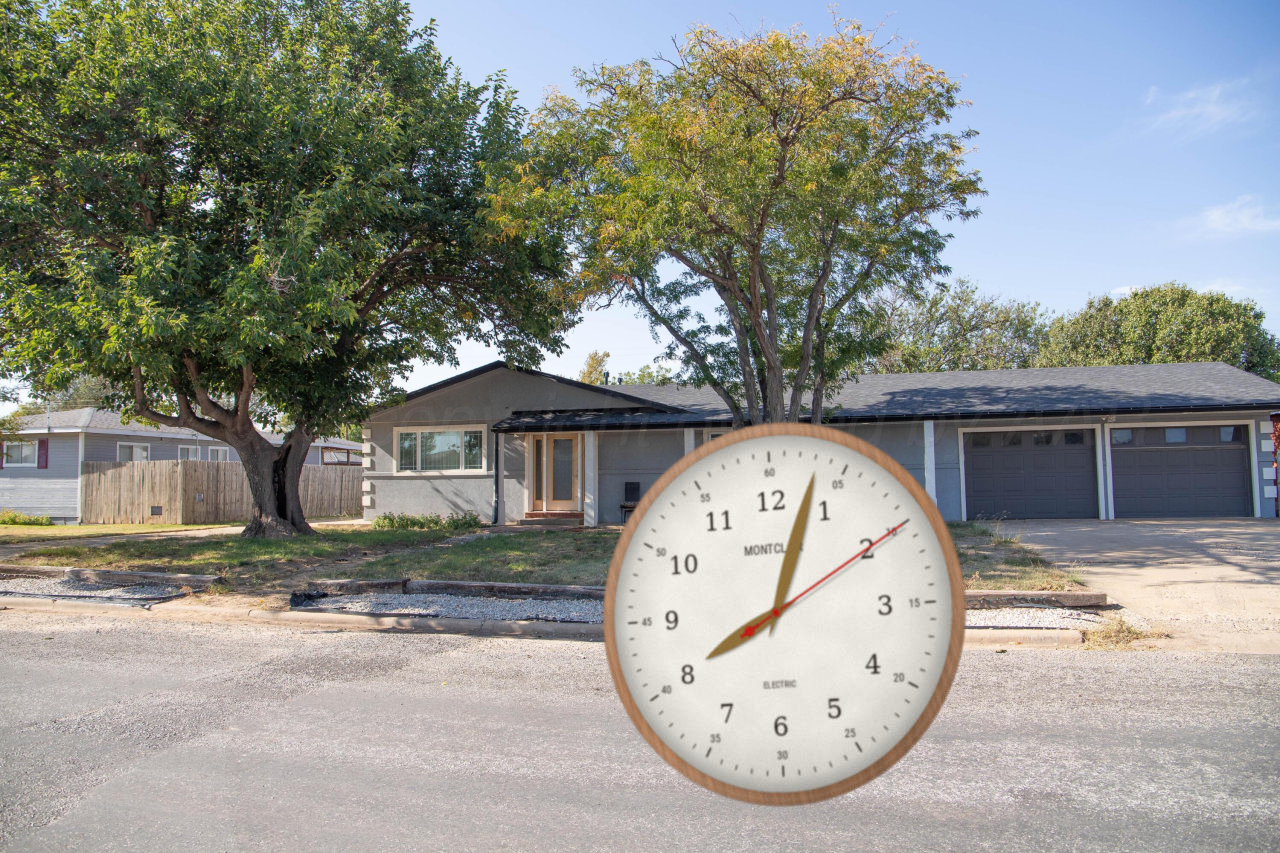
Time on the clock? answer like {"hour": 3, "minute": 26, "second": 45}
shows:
{"hour": 8, "minute": 3, "second": 10}
